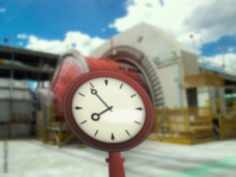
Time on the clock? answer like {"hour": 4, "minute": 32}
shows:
{"hour": 7, "minute": 54}
